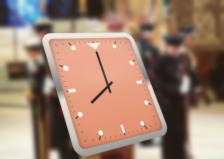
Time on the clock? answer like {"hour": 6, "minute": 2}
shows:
{"hour": 8, "minute": 0}
